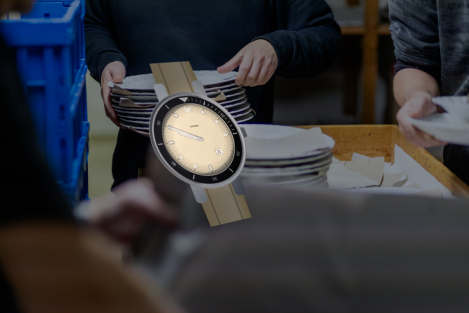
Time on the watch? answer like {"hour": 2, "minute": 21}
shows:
{"hour": 9, "minute": 50}
